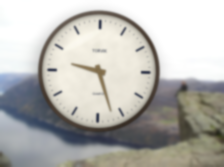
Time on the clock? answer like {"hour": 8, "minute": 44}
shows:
{"hour": 9, "minute": 27}
